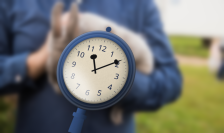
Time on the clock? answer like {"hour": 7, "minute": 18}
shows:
{"hour": 11, "minute": 9}
